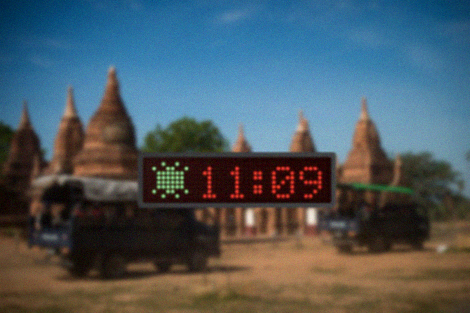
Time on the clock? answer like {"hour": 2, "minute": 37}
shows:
{"hour": 11, "minute": 9}
